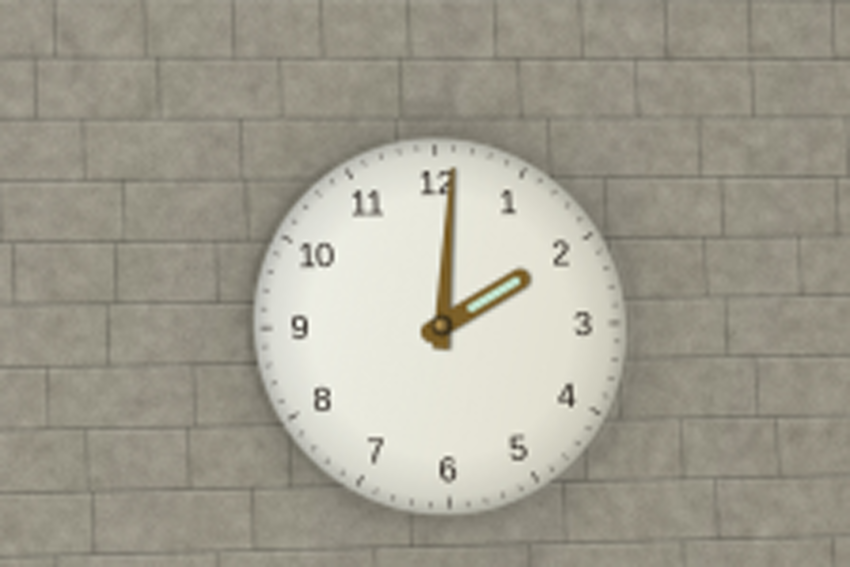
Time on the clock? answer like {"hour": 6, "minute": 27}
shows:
{"hour": 2, "minute": 1}
